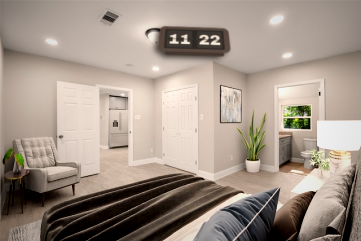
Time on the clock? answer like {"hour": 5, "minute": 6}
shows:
{"hour": 11, "minute": 22}
